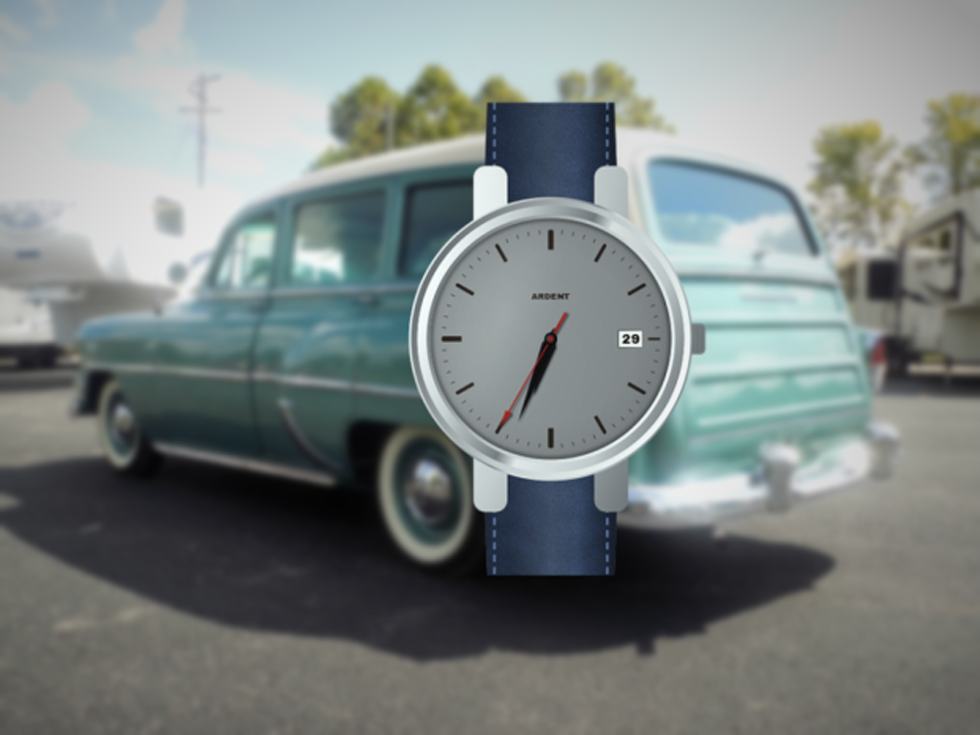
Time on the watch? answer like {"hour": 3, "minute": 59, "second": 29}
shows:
{"hour": 6, "minute": 33, "second": 35}
